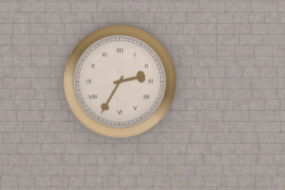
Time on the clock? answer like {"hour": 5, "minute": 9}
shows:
{"hour": 2, "minute": 35}
